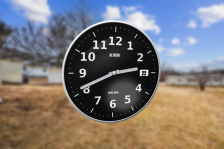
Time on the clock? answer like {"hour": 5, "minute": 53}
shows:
{"hour": 2, "minute": 41}
